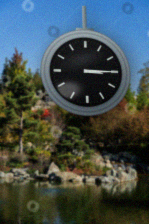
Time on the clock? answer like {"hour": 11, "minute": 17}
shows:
{"hour": 3, "minute": 15}
